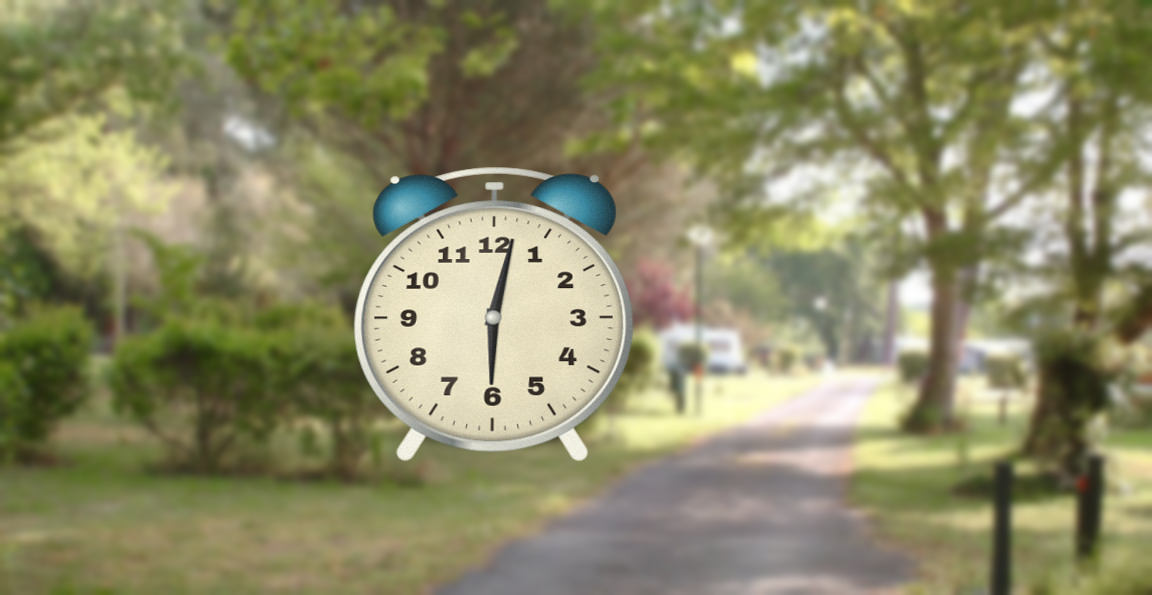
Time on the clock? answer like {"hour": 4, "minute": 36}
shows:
{"hour": 6, "minute": 2}
